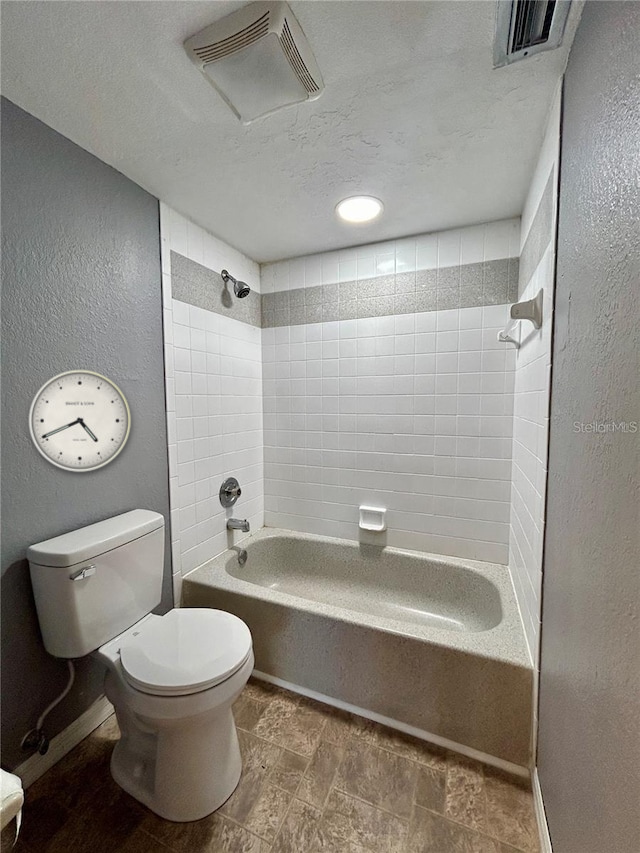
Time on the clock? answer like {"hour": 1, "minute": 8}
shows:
{"hour": 4, "minute": 41}
